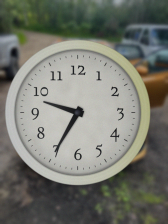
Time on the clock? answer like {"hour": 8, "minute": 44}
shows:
{"hour": 9, "minute": 35}
